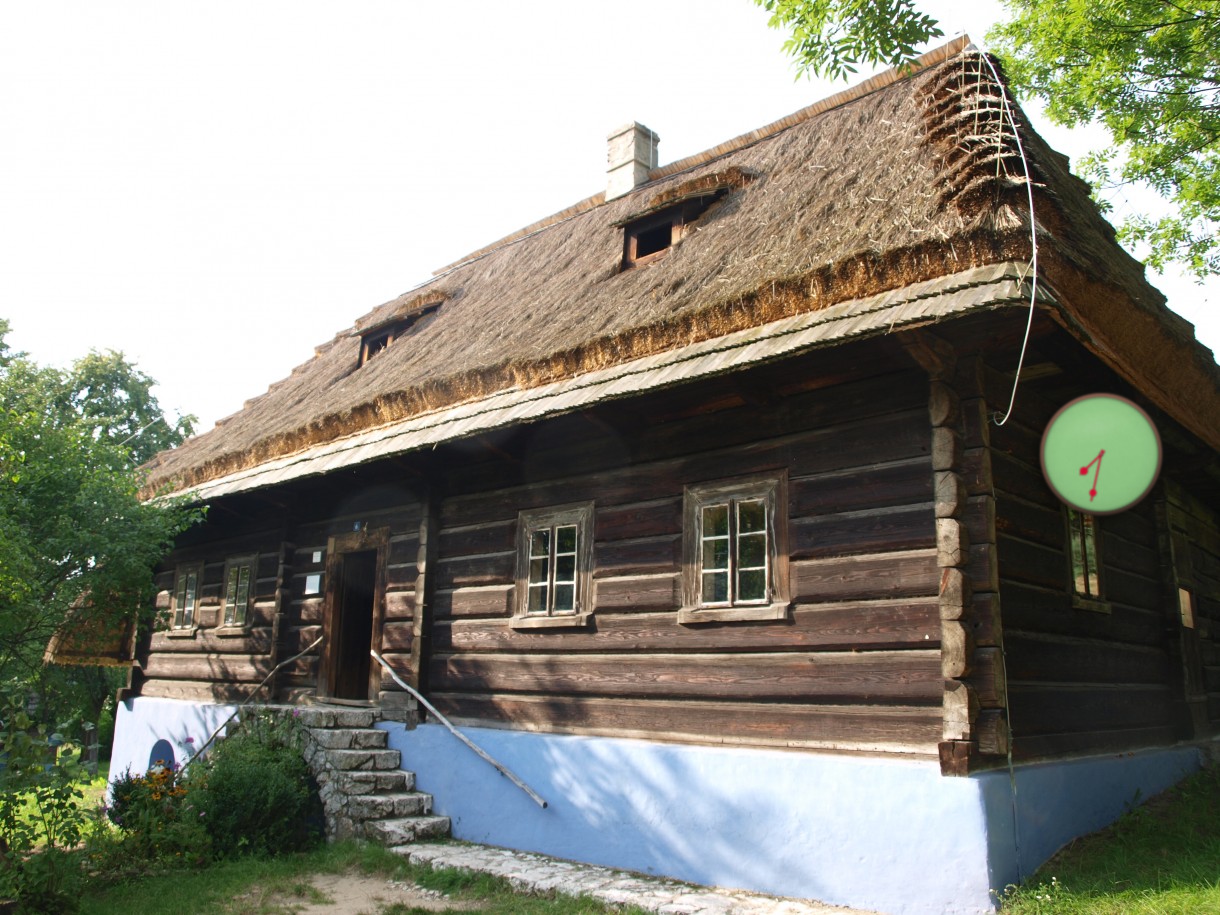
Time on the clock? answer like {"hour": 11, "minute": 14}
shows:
{"hour": 7, "minute": 32}
